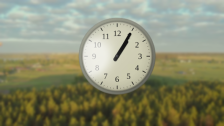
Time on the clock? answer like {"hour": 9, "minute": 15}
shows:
{"hour": 1, "minute": 5}
